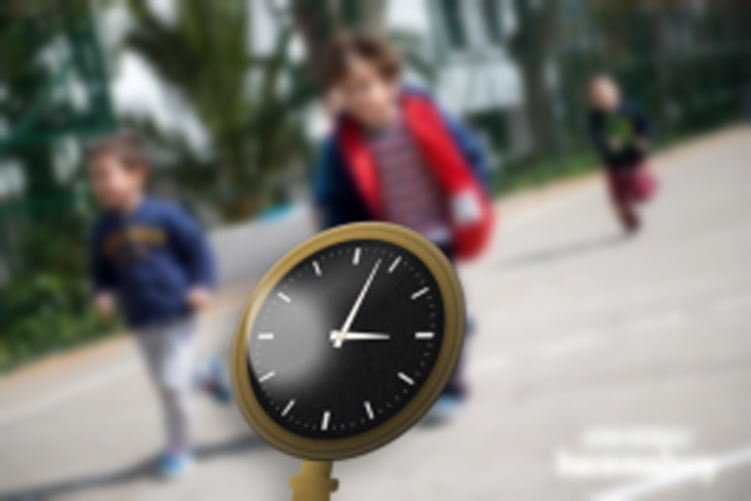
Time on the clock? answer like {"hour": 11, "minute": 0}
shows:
{"hour": 3, "minute": 3}
